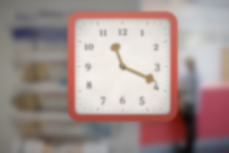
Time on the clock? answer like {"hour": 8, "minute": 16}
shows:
{"hour": 11, "minute": 19}
